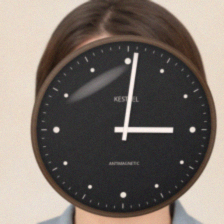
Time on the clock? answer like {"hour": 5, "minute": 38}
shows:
{"hour": 3, "minute": 1}
